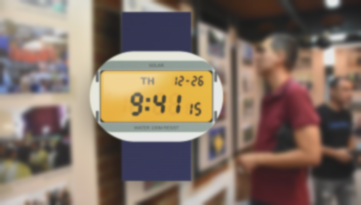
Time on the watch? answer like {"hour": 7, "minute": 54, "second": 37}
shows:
{"hour": 9, "minute": 41, "second": 15}
